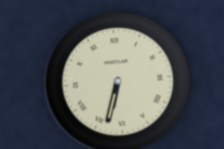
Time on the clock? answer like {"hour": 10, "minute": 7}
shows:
{"hour": 6, "minute": 33}
